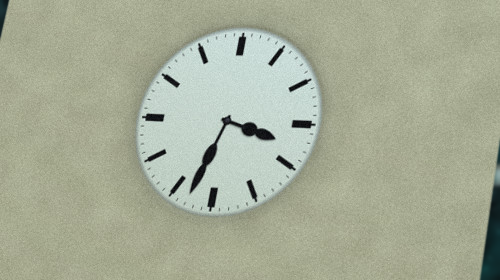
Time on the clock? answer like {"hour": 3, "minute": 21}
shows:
{"hour": 3, "minute": 33}
